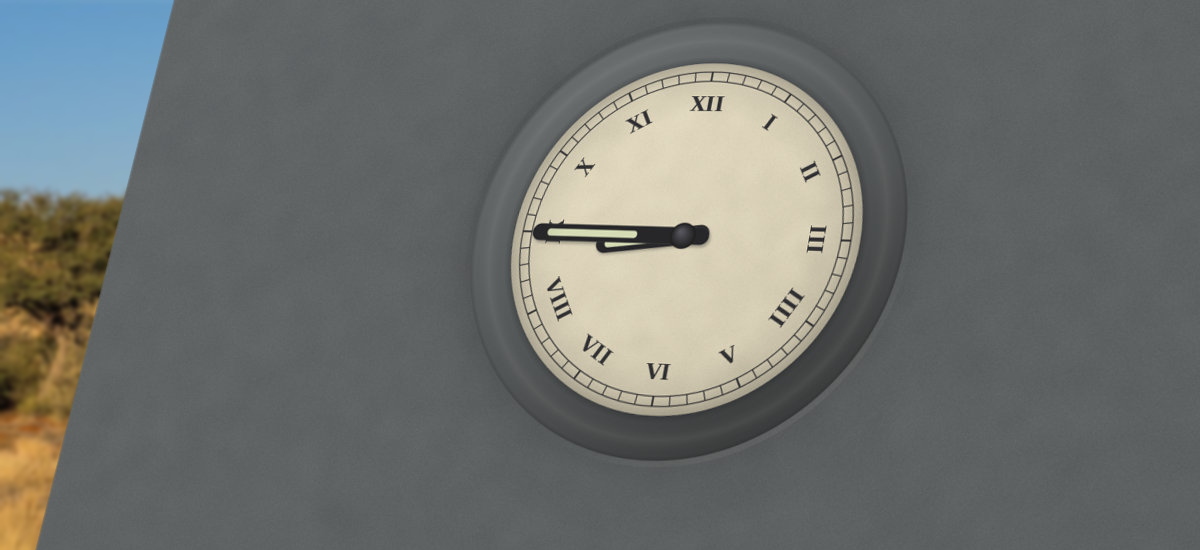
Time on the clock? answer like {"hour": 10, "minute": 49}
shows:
{"hour": 8, "minute": 45}
